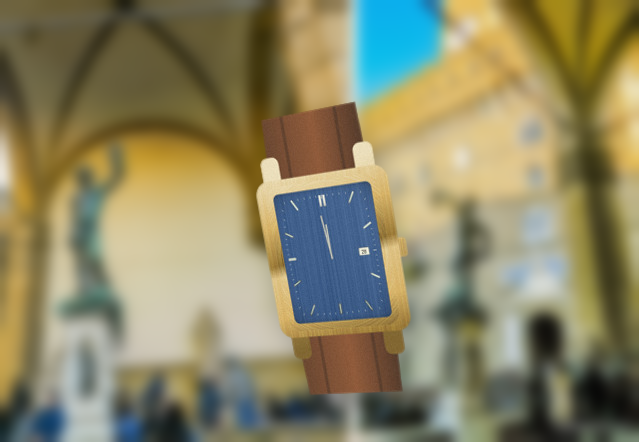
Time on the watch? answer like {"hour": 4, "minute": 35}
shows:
{"hour": 11, "minute": 59}
